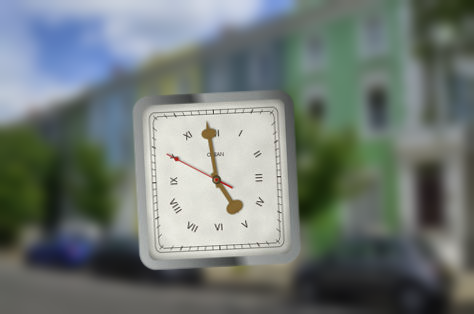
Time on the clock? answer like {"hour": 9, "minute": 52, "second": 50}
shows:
{"hour": 4, "minute": 58, "second": 50}
